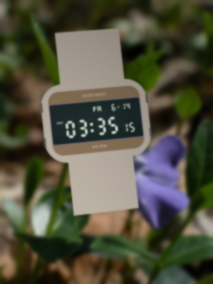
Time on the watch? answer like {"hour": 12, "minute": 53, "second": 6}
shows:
{"hour": 3, "minute": 35, "second": 15}
